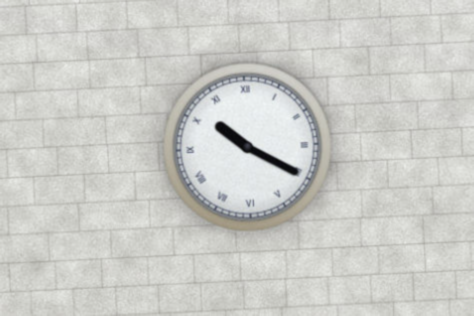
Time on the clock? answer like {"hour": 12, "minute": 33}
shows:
{"hour": 10, "minute": 20}
